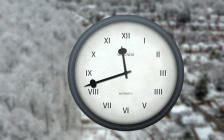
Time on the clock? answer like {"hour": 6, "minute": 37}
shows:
{"hour": 11, "minute": 42}
